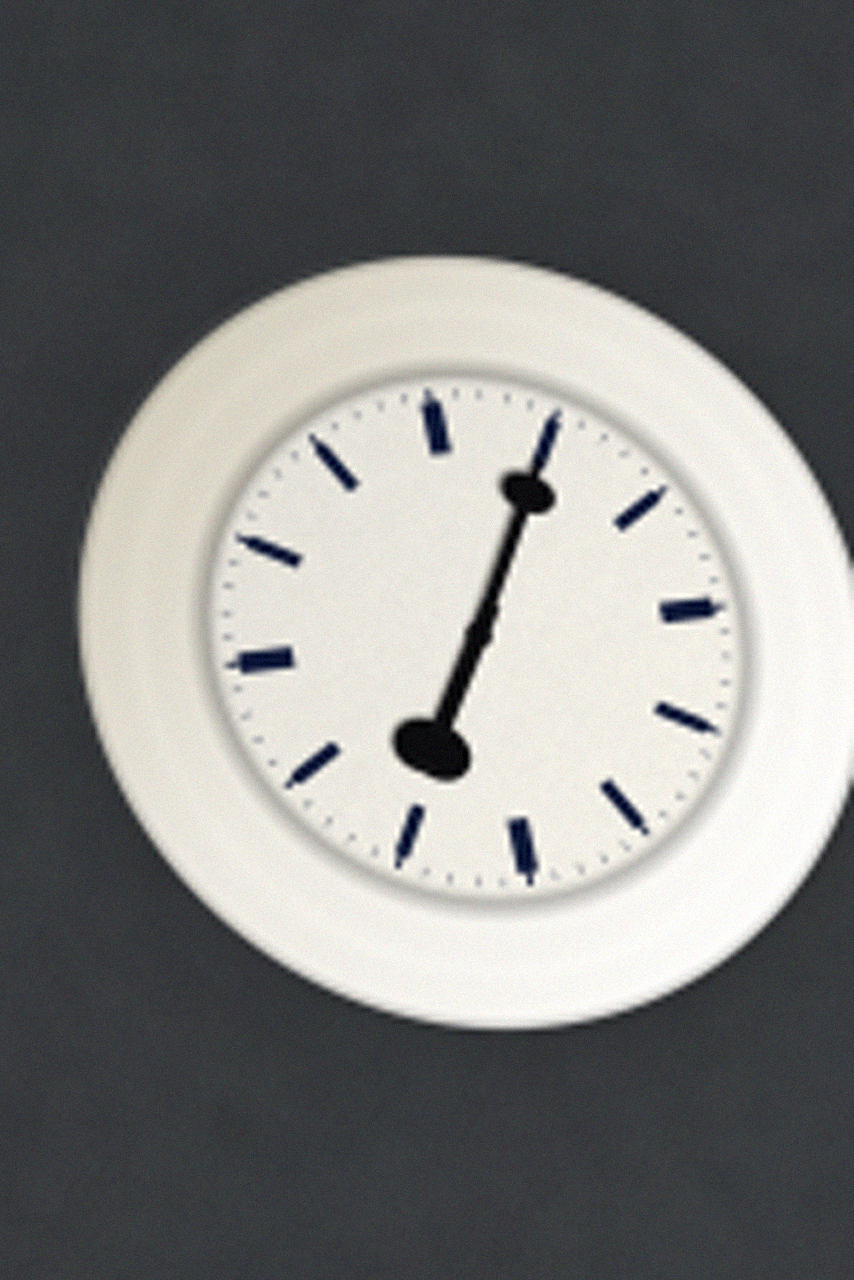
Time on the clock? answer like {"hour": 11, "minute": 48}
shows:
{"hour": 7, "minute": 5}
